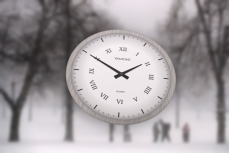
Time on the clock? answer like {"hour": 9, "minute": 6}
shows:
{"hour": 1, "minute": 50}
